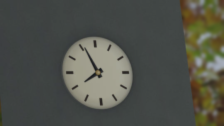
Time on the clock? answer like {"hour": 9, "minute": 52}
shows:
{"hour": 7, "minute": 56}
